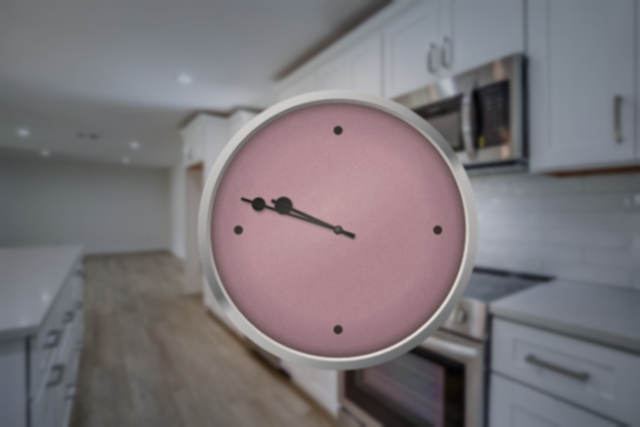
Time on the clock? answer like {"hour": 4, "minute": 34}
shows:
{"hour": 9, "minute": 48}
